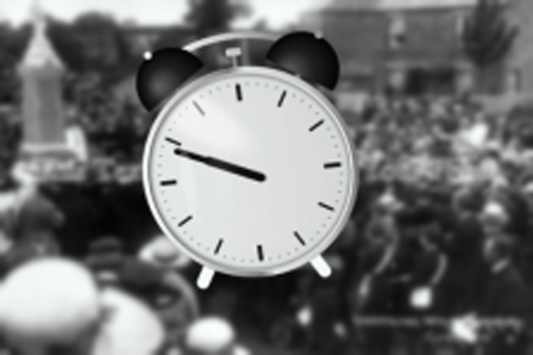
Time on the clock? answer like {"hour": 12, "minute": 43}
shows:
{"hour": 9, "minute": 49}
